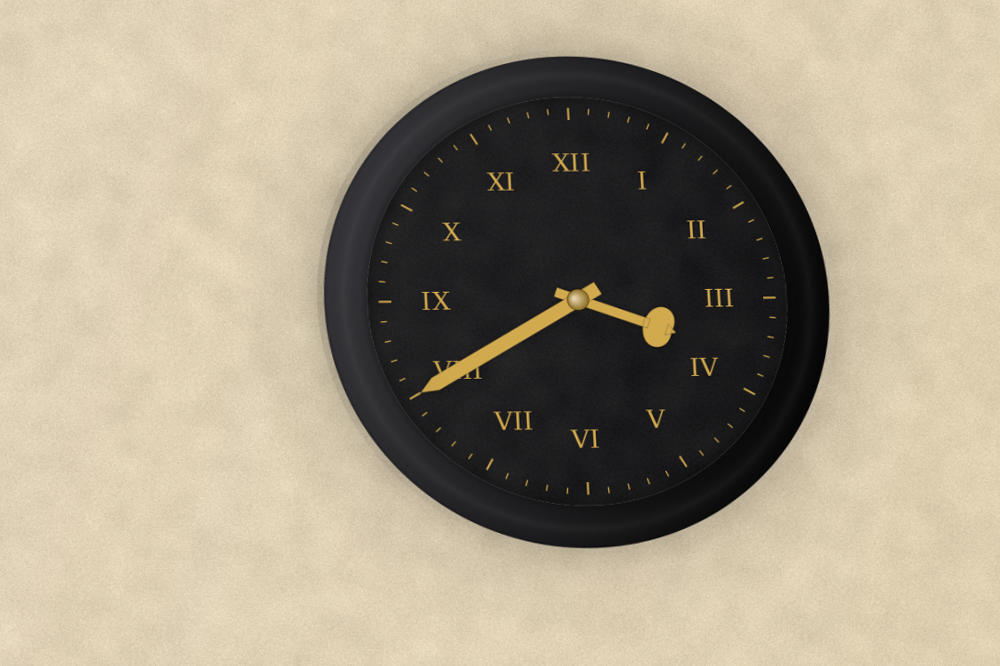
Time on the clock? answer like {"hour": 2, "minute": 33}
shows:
{"hour": 3, "minute": 40}
